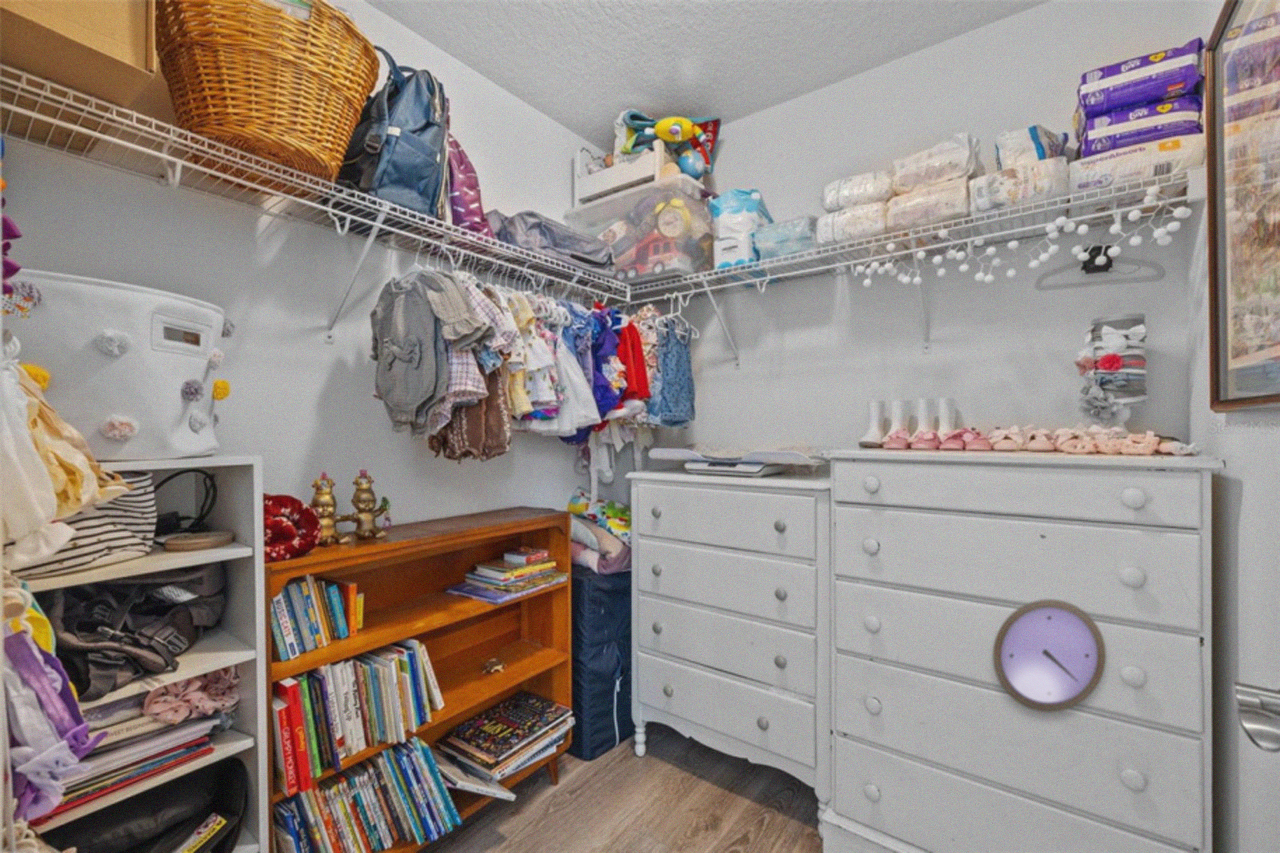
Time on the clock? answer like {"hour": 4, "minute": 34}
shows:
{"hour": 4, "minute": 22}
